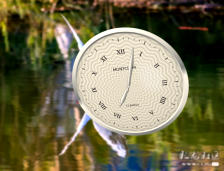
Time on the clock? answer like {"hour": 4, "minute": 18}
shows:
{"hour": 7, "minute": 3}
